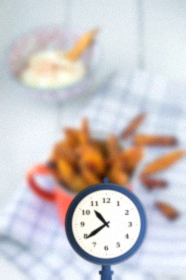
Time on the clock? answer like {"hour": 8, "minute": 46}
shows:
{"hour": 10, "minute": 39}
